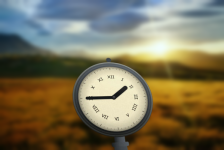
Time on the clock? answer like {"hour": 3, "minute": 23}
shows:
{"hour": 1, "minute": 45}
